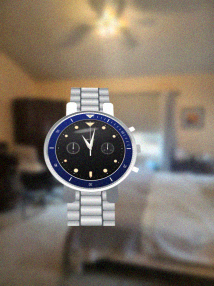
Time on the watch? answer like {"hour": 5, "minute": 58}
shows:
{"hour": 11, "minute": 2}
